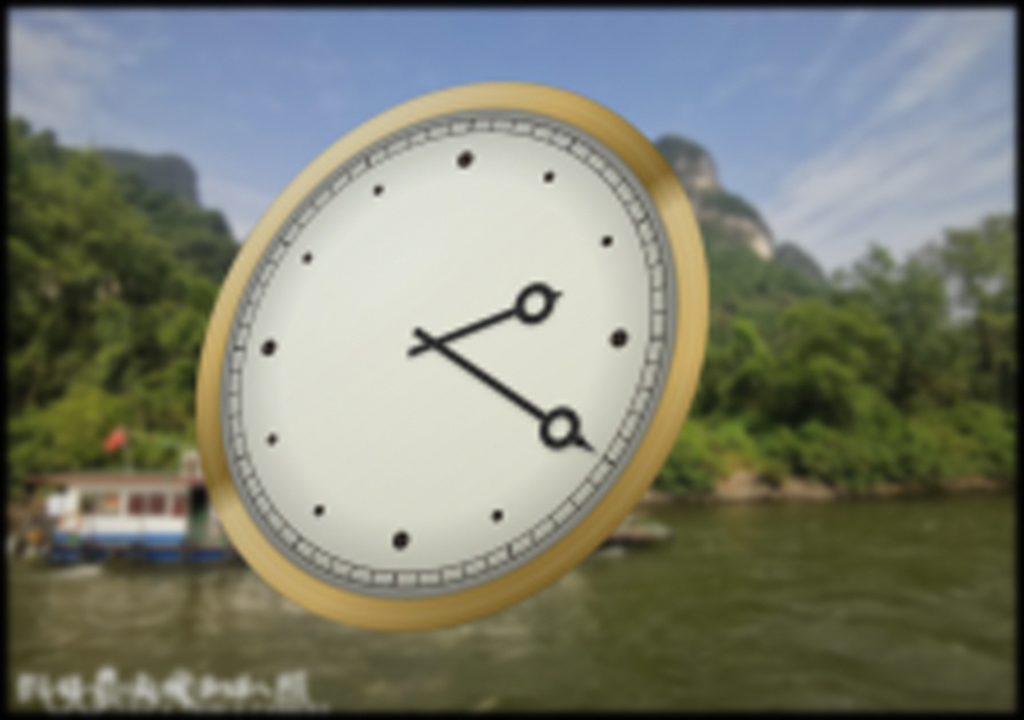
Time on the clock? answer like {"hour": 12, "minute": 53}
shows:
{"hour": 2, "minute": 20}
